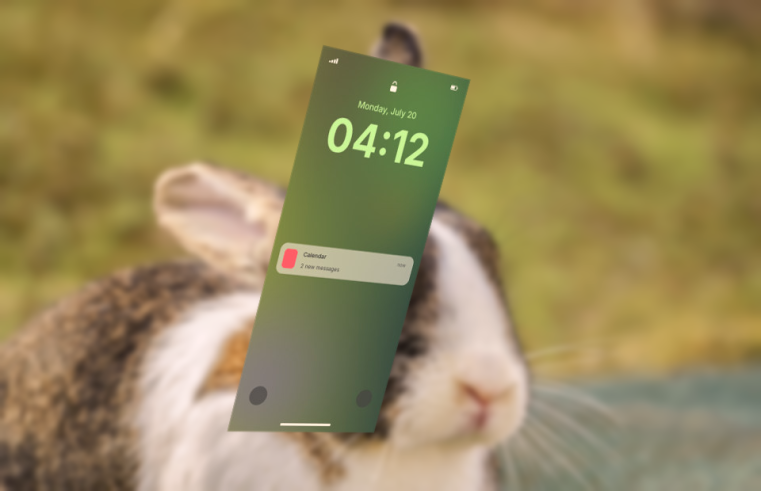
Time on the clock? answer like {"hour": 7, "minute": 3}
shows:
{"hour": 4, "minute": 12}
